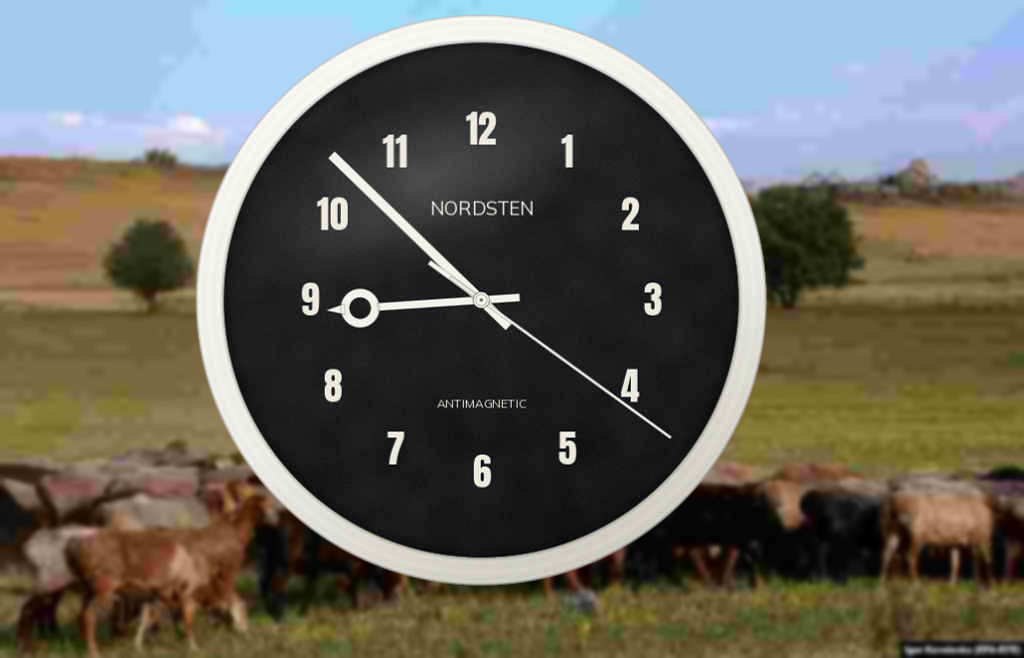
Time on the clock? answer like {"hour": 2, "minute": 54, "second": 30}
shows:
{"hour": 8, "minute": 52, "second": 21}
